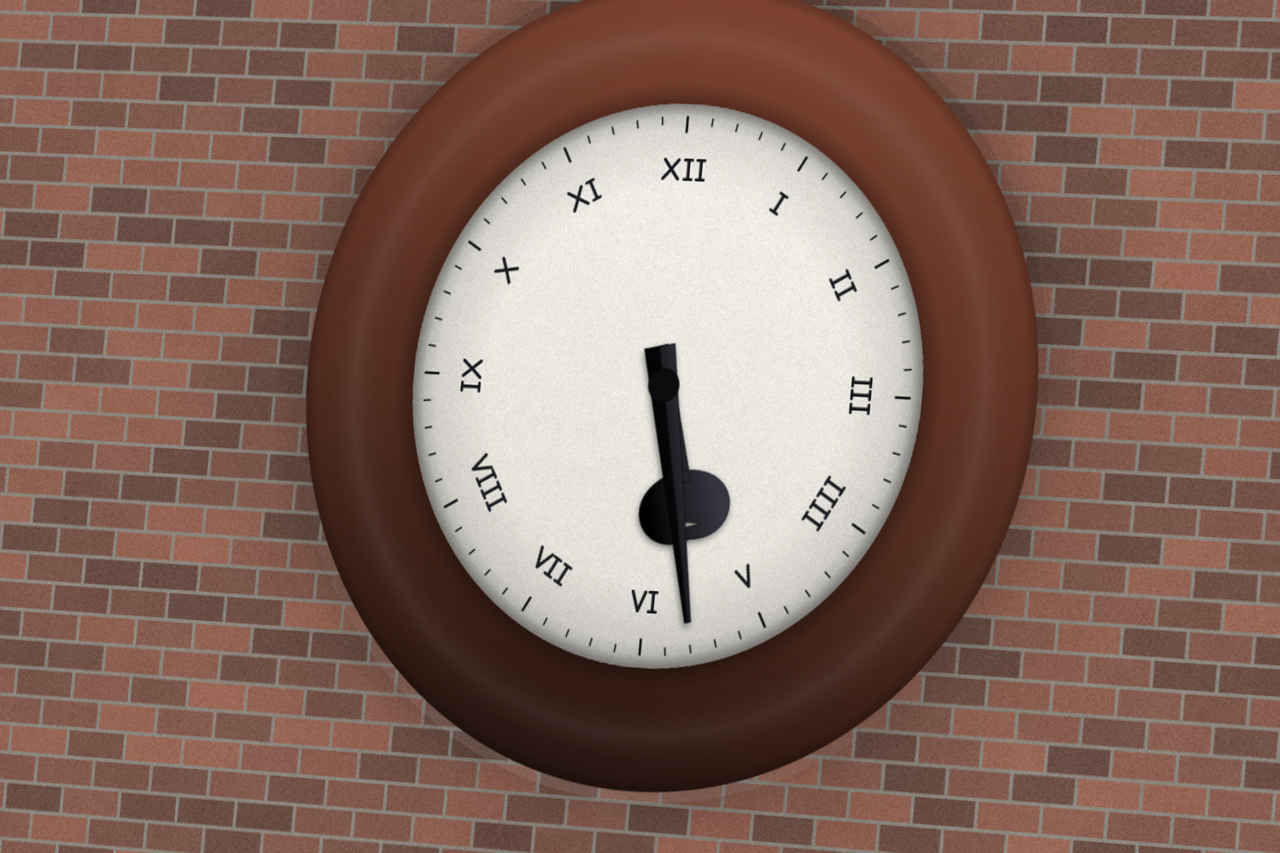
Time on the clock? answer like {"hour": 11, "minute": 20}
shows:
{"hour": 5, "minute": 28}
